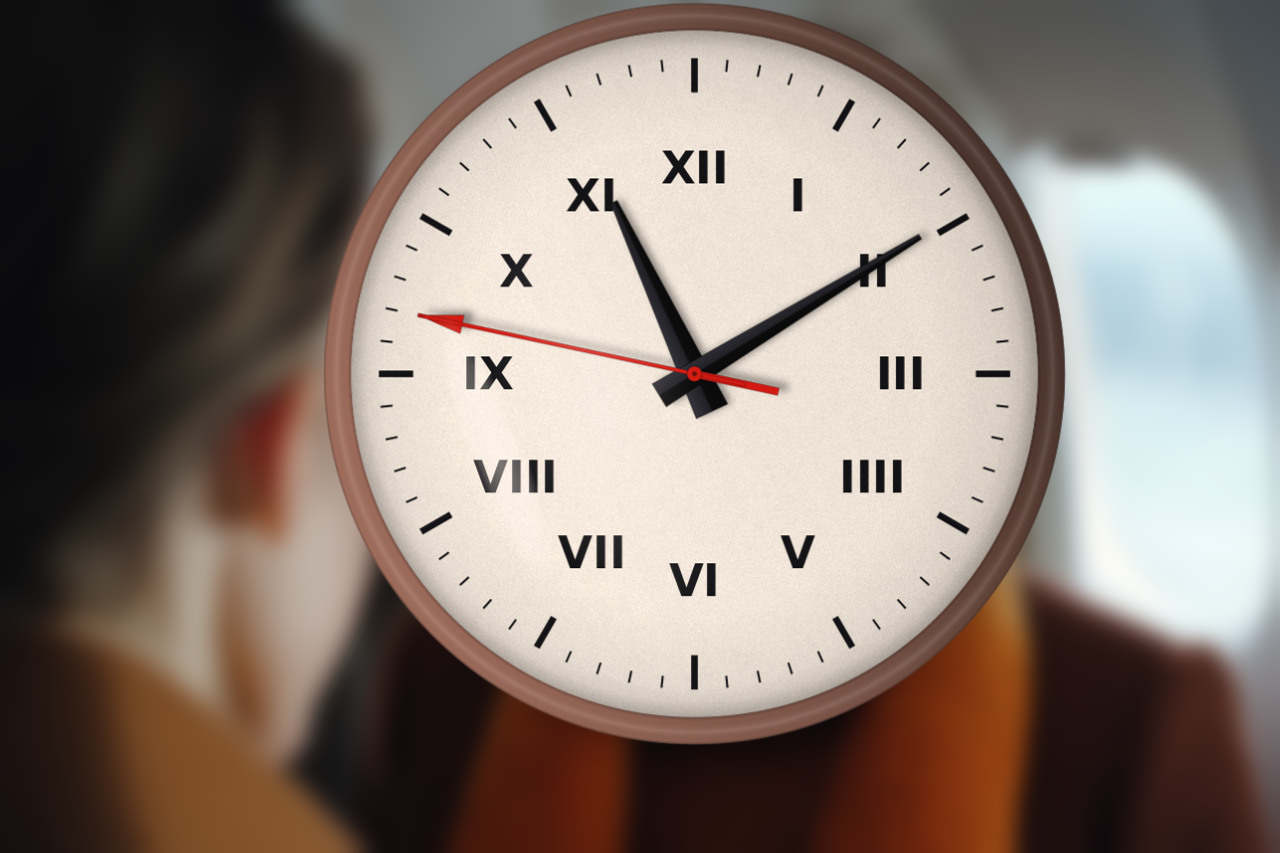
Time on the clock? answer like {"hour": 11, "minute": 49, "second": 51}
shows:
{"hour": 11, "minute": 9, "second": 47}
